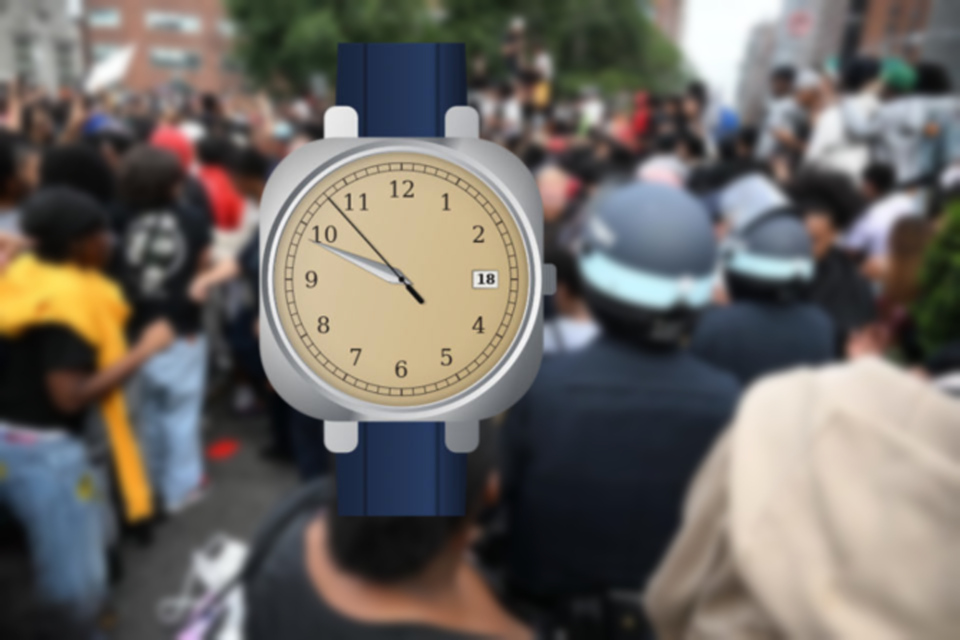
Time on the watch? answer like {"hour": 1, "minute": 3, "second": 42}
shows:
{"hour": 9, "minute": 48, "second": 53}
